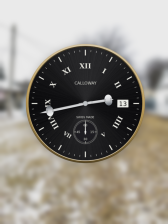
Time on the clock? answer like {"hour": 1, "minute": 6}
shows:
{"hour": 2, "minute": 43}
